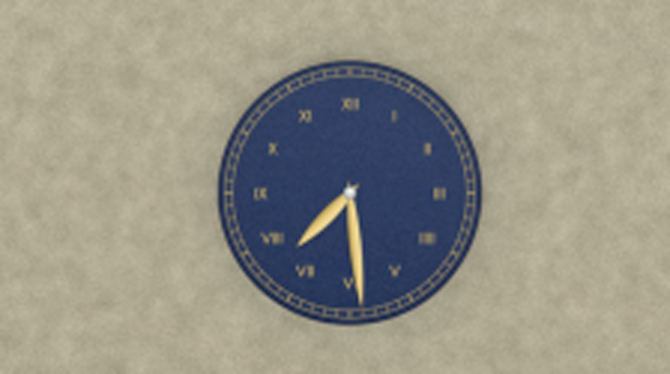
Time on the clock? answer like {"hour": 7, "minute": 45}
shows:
{"hour": 7, "minute": 29}
